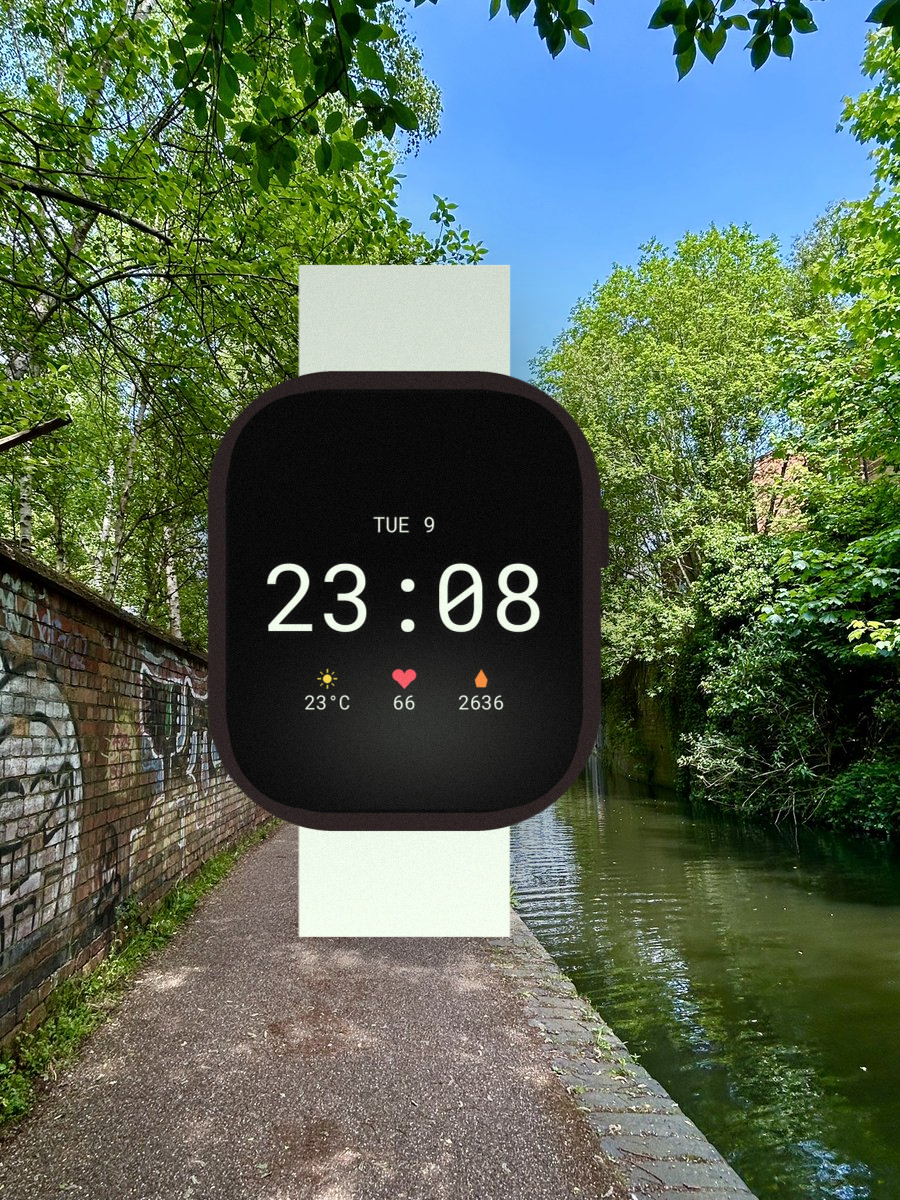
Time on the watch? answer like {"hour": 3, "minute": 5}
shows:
{"hour": 23, "minute": 8}
